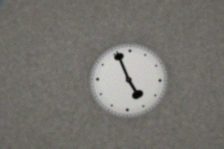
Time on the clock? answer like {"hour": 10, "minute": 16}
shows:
{"hour": 4, "minute": 56}
